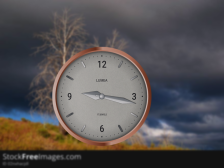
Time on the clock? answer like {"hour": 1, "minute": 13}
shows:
{"hour": 9, "minute": 17}
